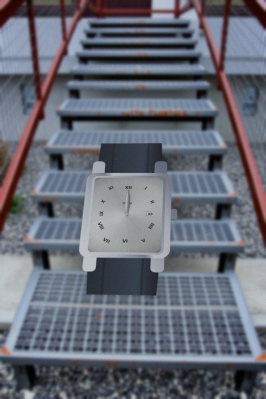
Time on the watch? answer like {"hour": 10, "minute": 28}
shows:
{"hour": 12, "minute": 0}
